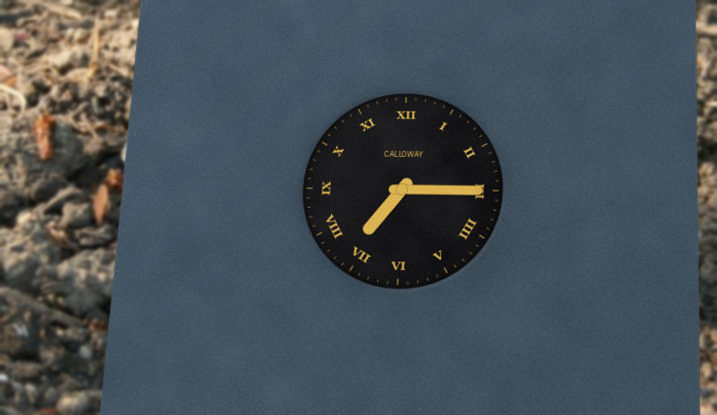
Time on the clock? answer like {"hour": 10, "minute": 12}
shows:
{"hour": 7, "minute": 15}
